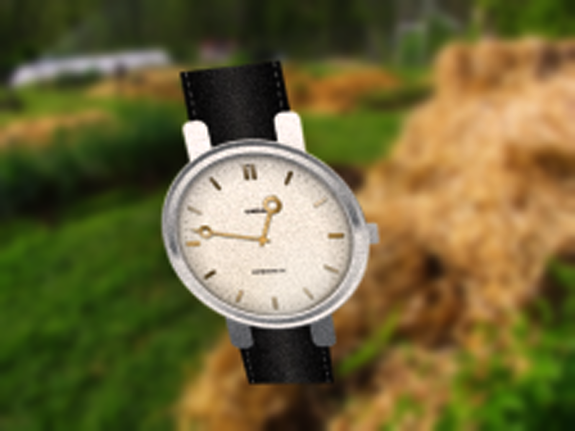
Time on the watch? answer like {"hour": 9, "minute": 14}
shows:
{"hour": 12, "minute": 47}
